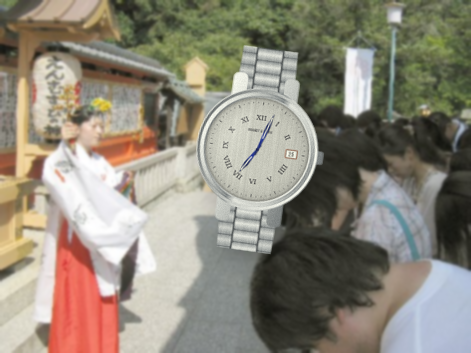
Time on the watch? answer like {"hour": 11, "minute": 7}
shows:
{"hour": 7, "minute": 3}
